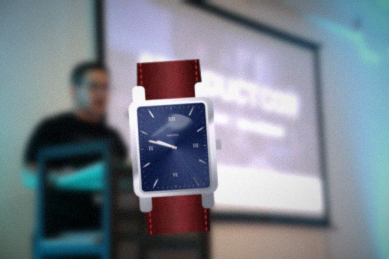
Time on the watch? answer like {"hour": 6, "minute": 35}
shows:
{"hour": 9, "minute": 48}
